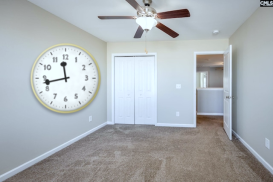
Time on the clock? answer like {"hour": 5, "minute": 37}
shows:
{"hour": 11, "minute": 43}
